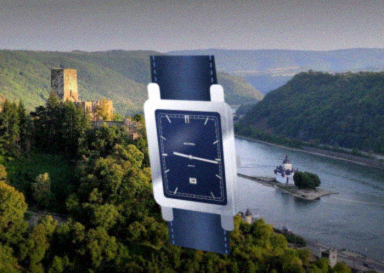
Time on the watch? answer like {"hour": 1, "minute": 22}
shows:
{"hour": 9, "minute": 16}
